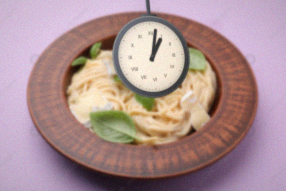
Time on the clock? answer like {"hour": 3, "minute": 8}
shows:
{"hour": 1, "minute": 2}
